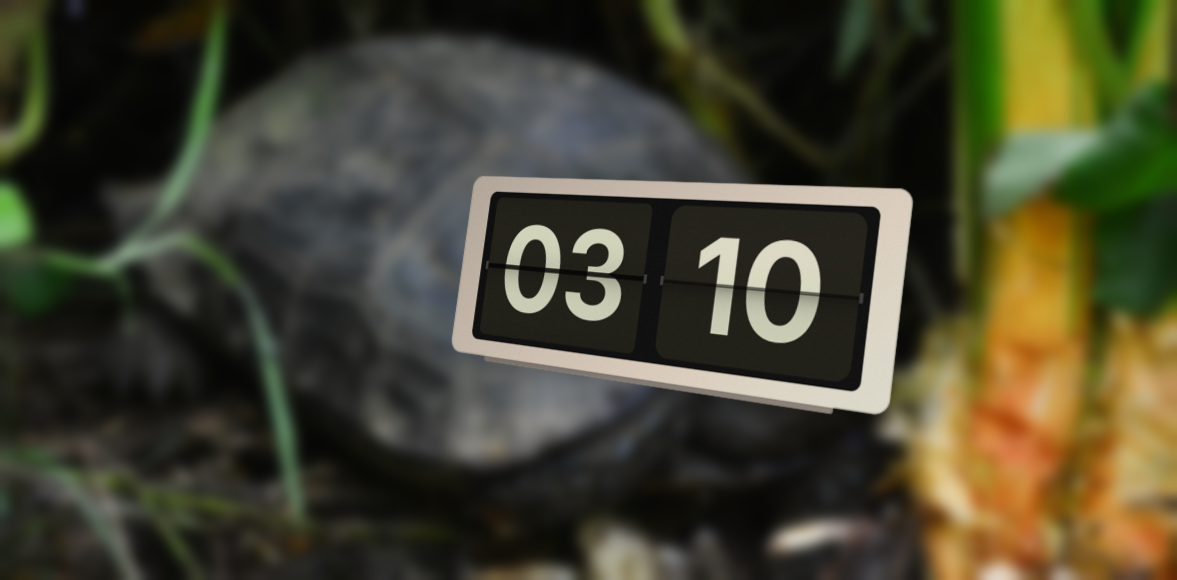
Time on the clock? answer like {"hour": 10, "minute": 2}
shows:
{"hour": 3, "minute": 10}
